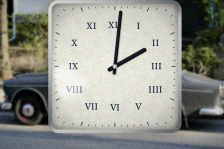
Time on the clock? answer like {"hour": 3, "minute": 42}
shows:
{"hour": 2, "minute": 1}
